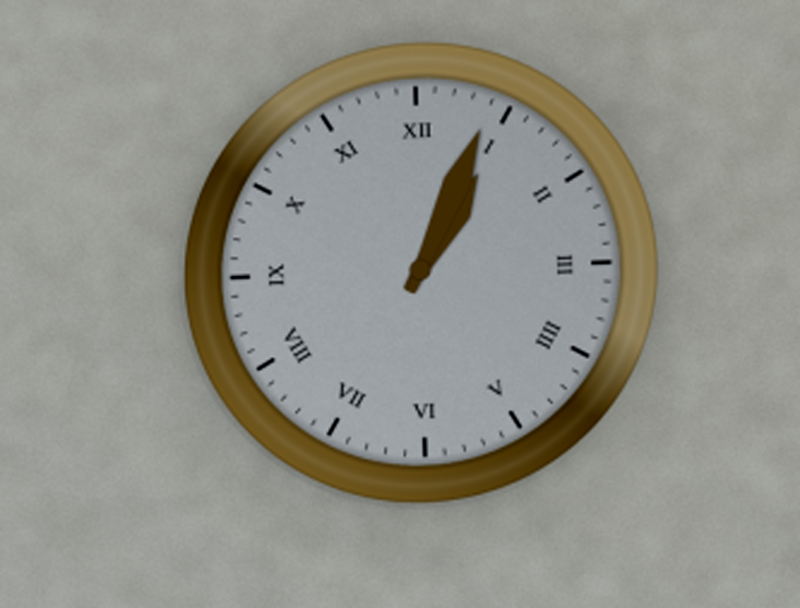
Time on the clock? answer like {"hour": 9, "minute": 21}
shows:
{"hour": 1, "minute": 4}
